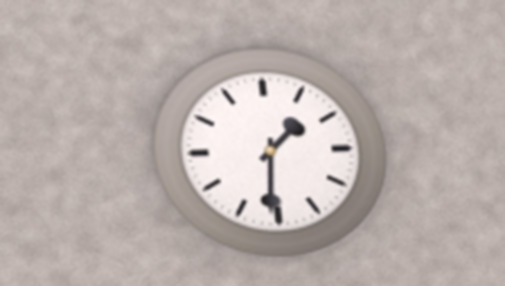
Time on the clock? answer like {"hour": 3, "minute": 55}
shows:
{"hour": 1, "minute": 31}
